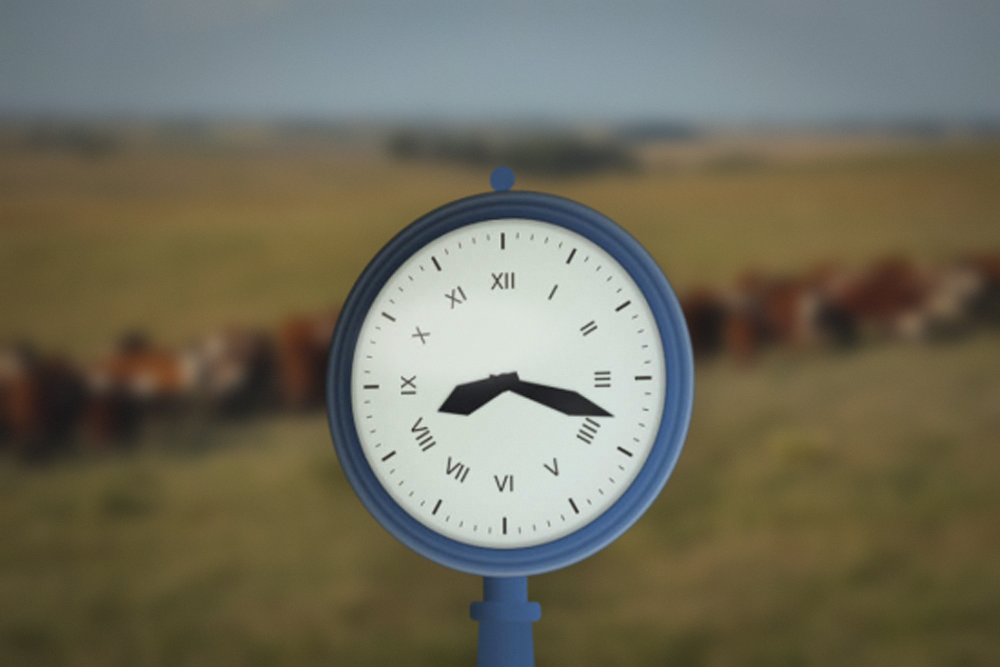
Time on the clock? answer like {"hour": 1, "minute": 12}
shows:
{"hour": 8, "minute": 18}
